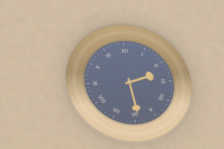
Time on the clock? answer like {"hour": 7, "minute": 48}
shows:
{"hour": 2, "minute": 29}
